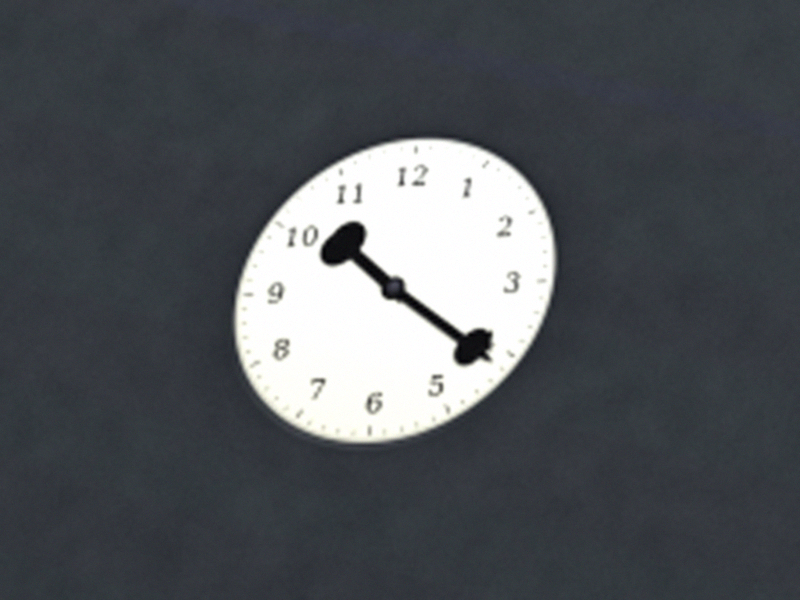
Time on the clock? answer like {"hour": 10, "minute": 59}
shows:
{"hour": 10, "minute": 21}
